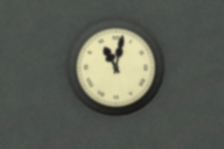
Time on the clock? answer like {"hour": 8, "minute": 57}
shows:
{"hour": 11, "minute": 2}
